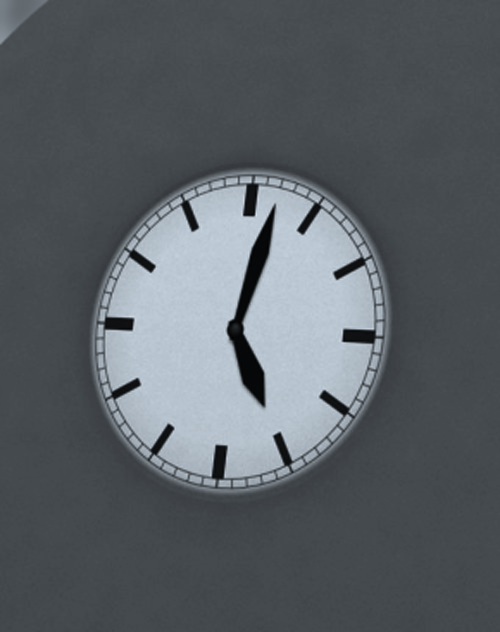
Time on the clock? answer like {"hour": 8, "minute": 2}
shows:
{"hour": 5, "minute": 2}
